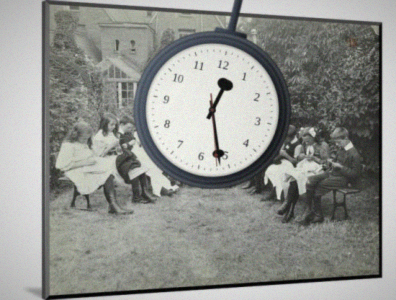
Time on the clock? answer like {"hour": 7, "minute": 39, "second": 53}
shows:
{"hour": 12, "minute": 26, "second": 27}
